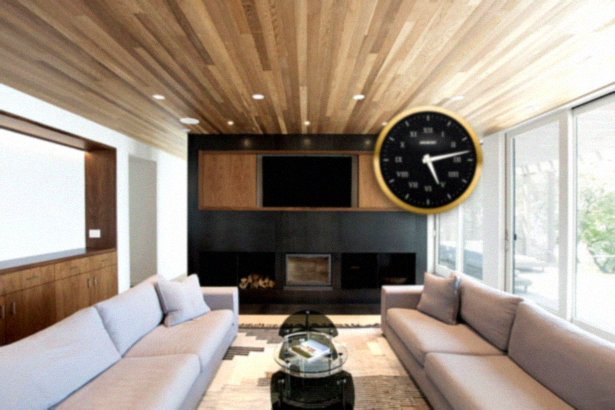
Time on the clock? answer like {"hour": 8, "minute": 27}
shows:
{"hour": 5, "minute": 13}
